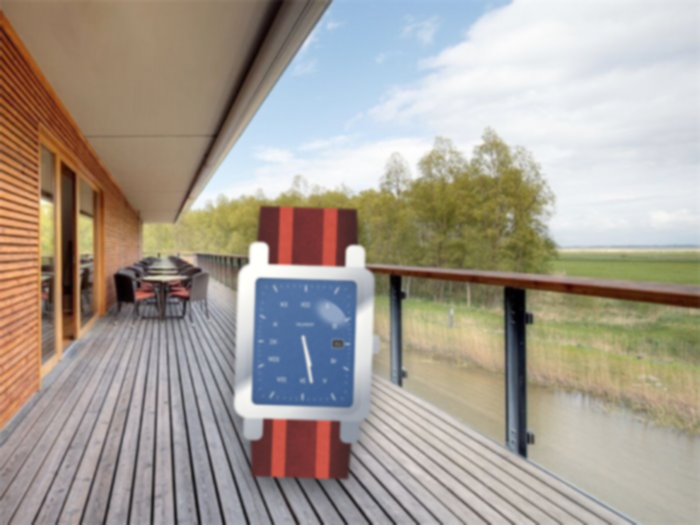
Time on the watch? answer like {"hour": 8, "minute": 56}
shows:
{"hour": 5, "minute": 28}
